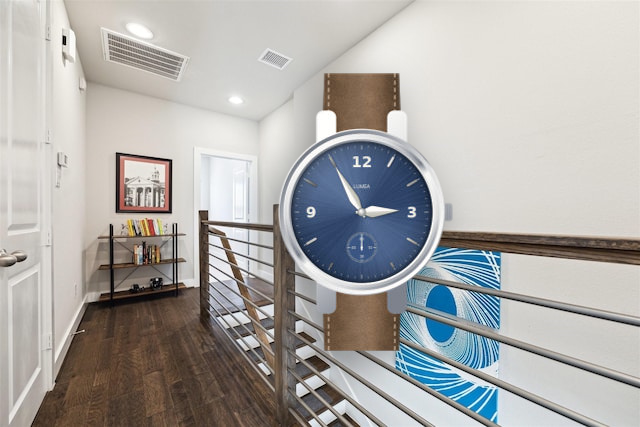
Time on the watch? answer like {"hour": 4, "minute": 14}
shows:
{"hour": 2, "minute": 55}
